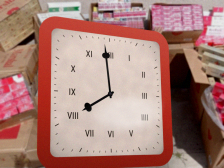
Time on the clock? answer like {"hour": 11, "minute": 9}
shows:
{"hour": 7, "minute": 59}
